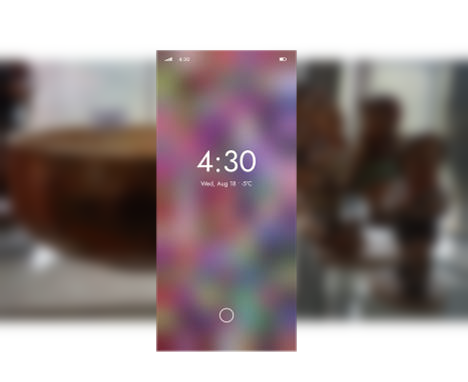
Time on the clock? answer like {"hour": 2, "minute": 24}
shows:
{"hour": 4, "minute": 30}
